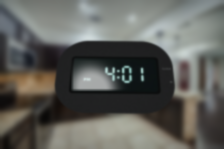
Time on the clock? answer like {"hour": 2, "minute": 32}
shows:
{"hour": 4, "minute": 1}
